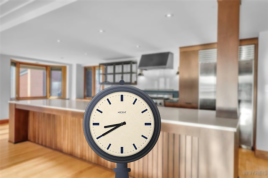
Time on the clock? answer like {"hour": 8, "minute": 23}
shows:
{"hour": 8, "minute": 40}
